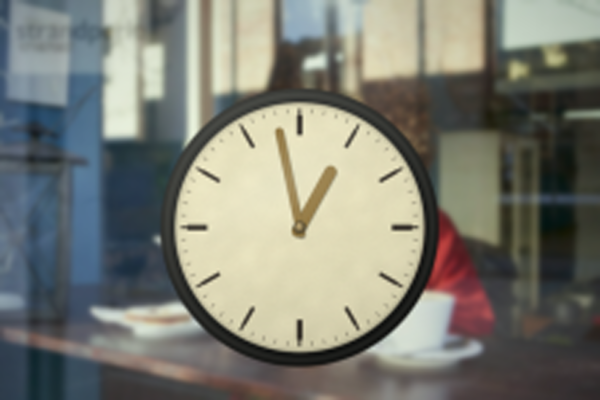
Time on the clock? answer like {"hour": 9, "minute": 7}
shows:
{"hour": 12, "minute": 58}
